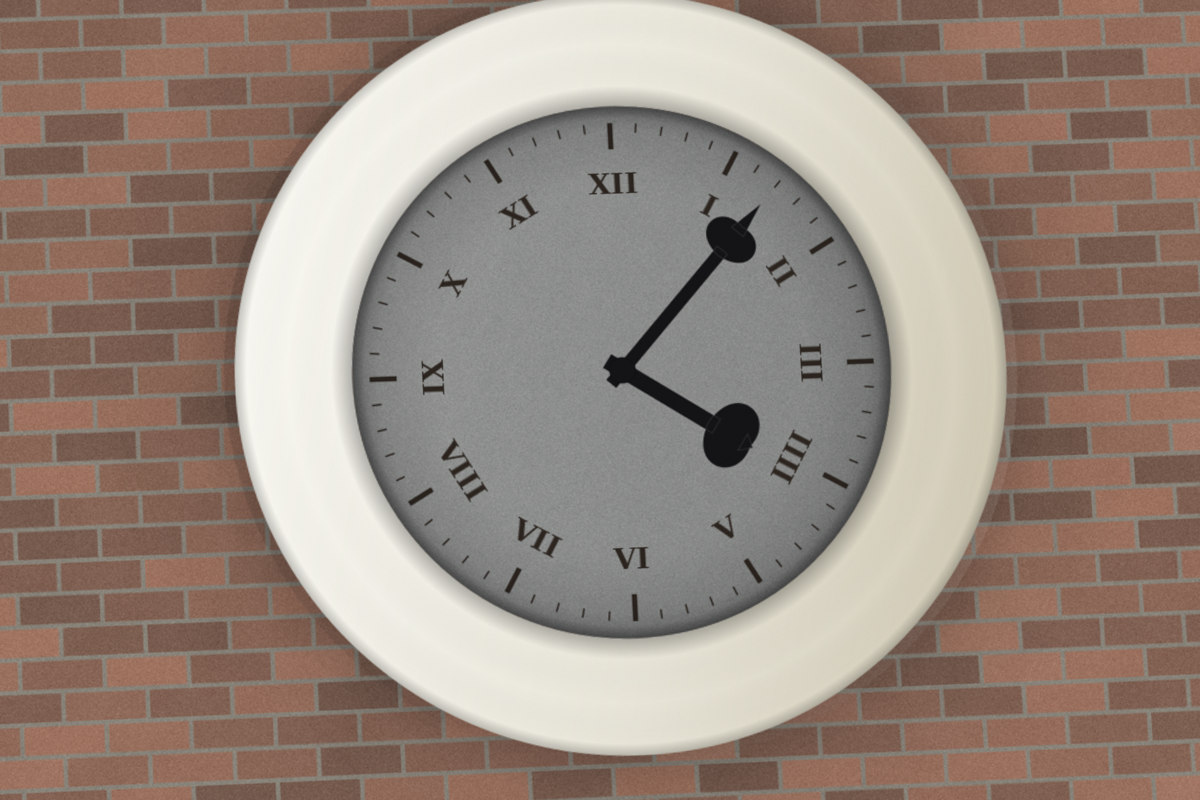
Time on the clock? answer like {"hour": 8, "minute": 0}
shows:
{"hour": 4, "minute": 7}
